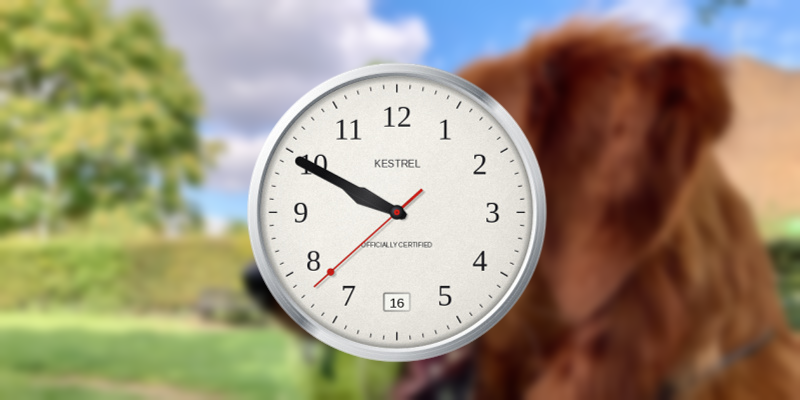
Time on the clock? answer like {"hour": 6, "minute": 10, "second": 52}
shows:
{"hour": 9, "minute": 49, "second": 38}
